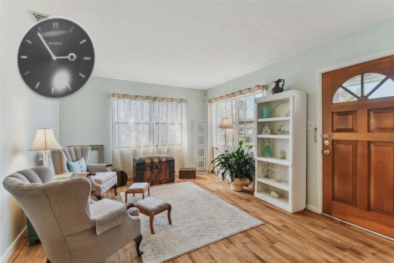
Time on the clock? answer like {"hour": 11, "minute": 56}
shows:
{"hour": 2, "minute": 54}
